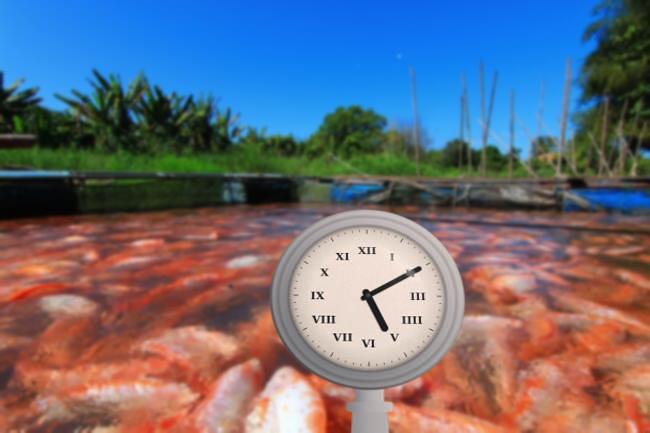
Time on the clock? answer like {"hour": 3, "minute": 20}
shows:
{"hour": 5, "minute": 10}
